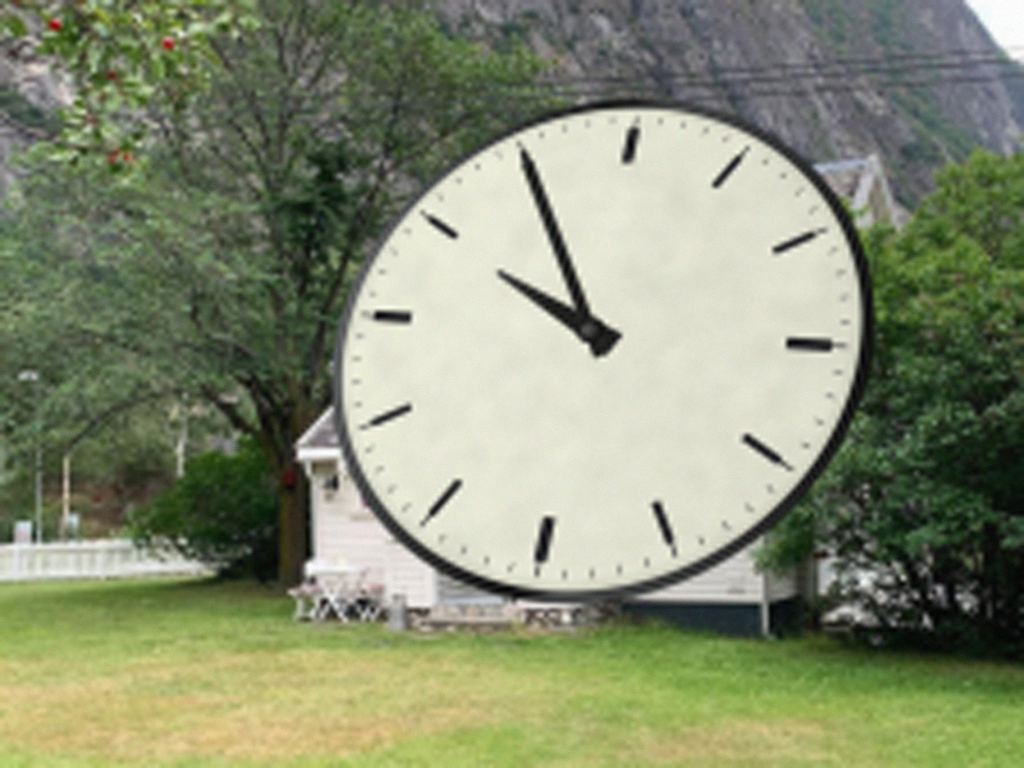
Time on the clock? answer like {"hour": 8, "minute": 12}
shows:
{"hour": 9, "minute": 55}
